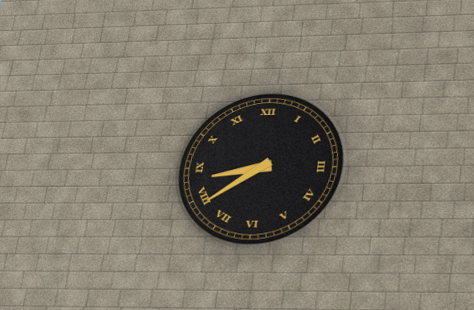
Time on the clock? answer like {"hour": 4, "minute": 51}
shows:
{"hour": 8, "minute": 39}
